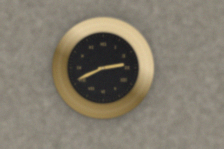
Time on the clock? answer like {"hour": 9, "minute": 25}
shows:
{"hour": 2, "minute": 41}
